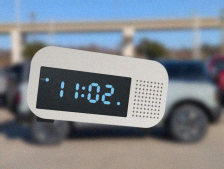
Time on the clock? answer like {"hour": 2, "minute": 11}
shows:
{"hour": 11, "minute": 2}
